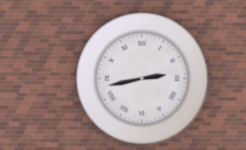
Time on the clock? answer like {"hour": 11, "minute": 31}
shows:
{"hour": 2, "minute": 43}
